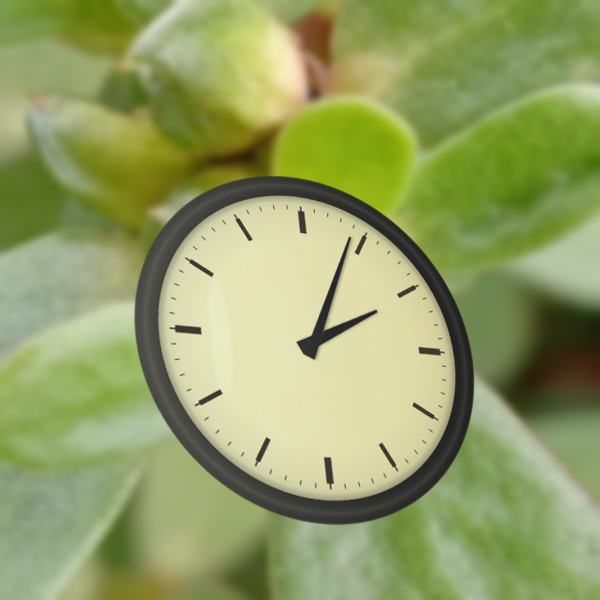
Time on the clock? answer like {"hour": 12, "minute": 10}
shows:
{"hour": 2, "minute": 4}
